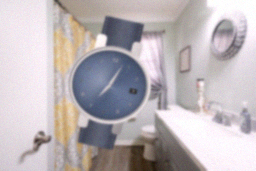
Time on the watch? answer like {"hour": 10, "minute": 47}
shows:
{"hour": 7, "minute": 3}
